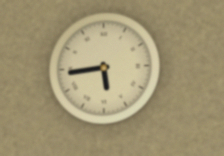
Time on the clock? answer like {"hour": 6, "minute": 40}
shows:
{"hour": 5, "minute": 44}
